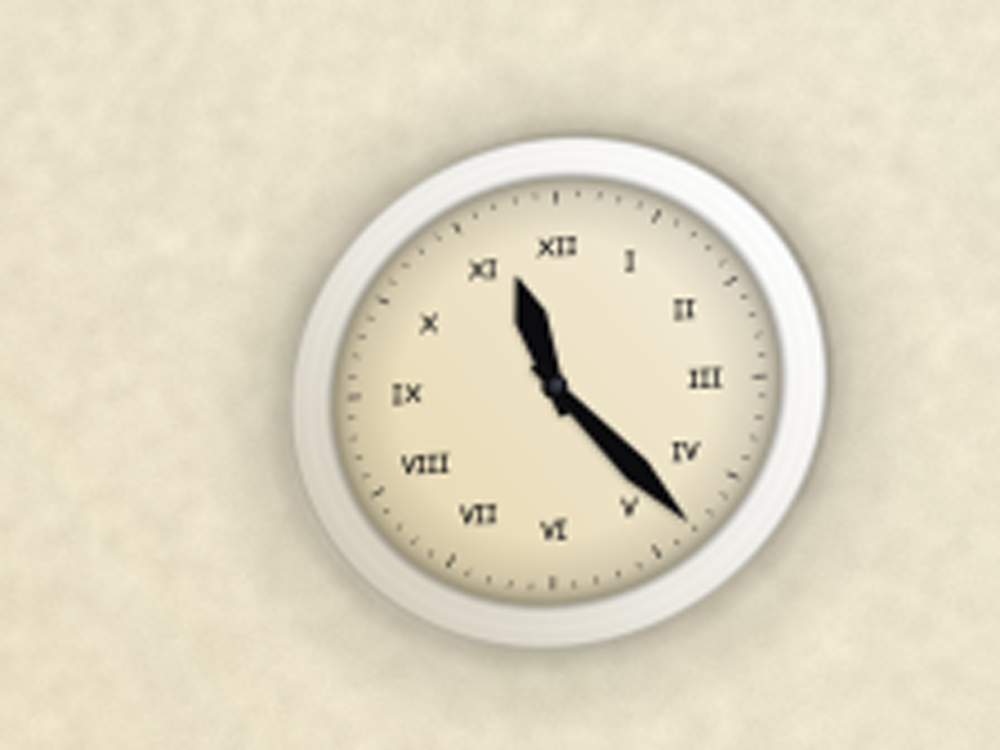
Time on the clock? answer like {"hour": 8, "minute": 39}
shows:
{"hour": 11, "minute": 23}
